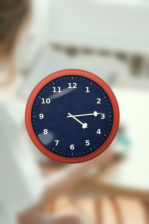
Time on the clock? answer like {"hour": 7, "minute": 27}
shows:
{"hour": 4, "minute": 14}
